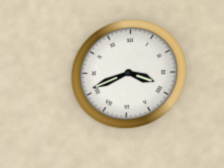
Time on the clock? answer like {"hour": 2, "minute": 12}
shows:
{"hour": 3, "minute": 41}
